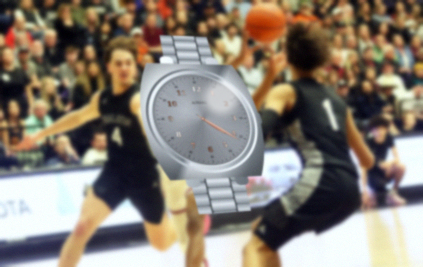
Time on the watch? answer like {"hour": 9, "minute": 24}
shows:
{"hour": 4, "minute": 21}
